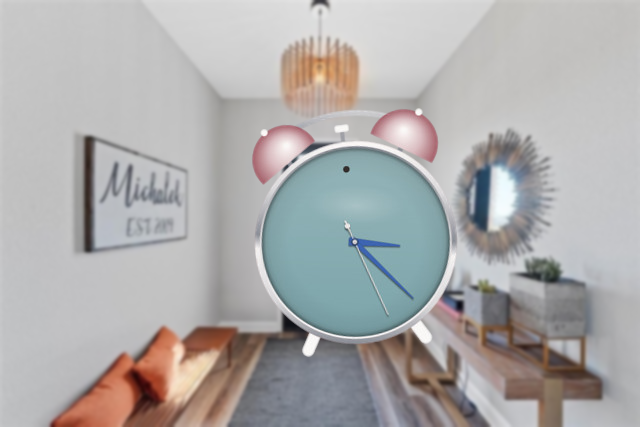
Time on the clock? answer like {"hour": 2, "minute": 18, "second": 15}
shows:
{"hour": 3, "minute": 23, "second": 27}
